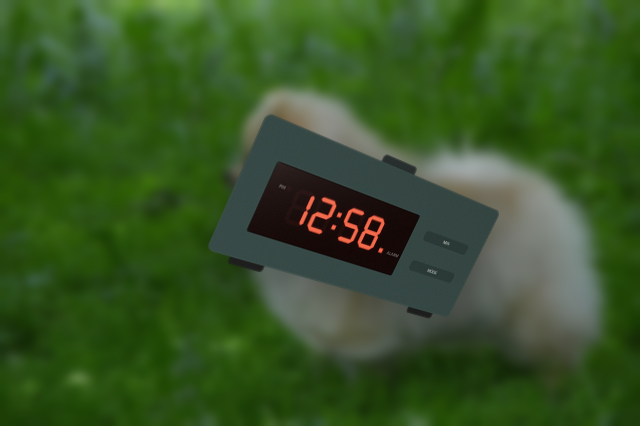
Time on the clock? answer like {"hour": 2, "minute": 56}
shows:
{"hour": 12, "minute": 58}
